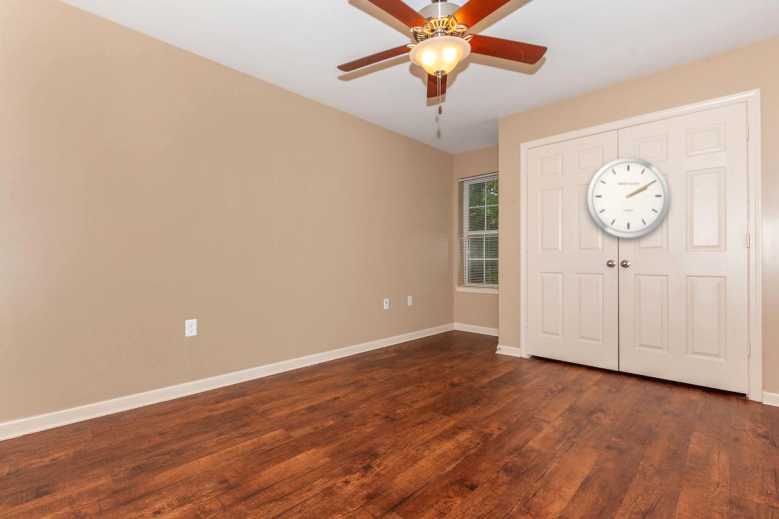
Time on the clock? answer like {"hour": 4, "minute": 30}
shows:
{"hour": 2, "minute": 10}
